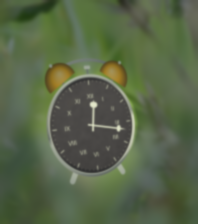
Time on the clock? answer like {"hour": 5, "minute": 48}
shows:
{"hour": 12, "minute": 17}
